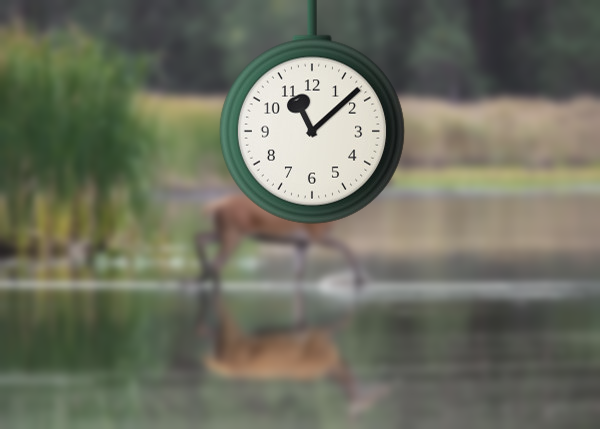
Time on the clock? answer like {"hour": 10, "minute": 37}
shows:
{"hour": 11, "minute": 8}
